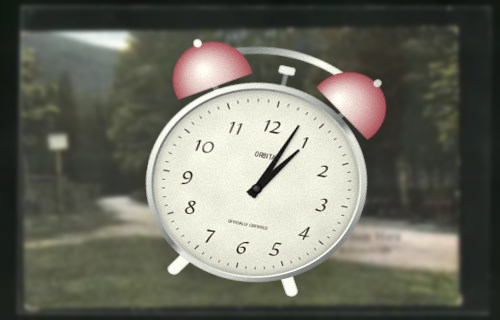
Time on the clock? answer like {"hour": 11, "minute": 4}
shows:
{"hour": 1, "minute": 3}
